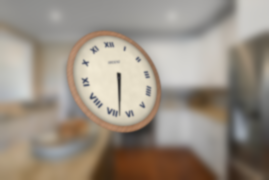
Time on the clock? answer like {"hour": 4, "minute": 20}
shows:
{"hour": 6, "minute": 33}
